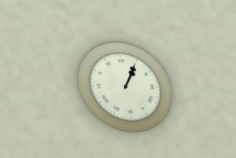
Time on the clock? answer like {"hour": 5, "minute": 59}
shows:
{"hour": 1, "minute": 5}
